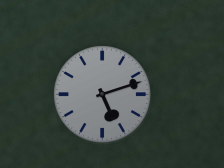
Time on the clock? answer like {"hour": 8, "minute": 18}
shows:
{"hour": 5, "minute": 12}
